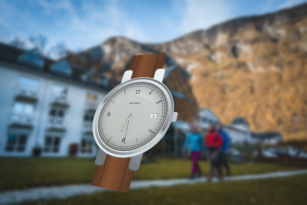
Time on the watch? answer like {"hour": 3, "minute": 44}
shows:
{"hour": 6, "minute": 29}
